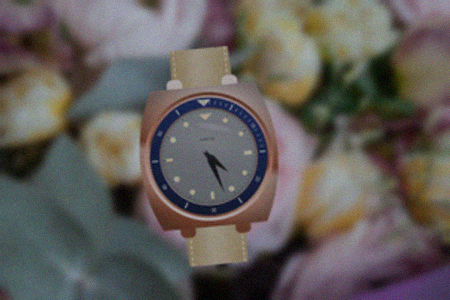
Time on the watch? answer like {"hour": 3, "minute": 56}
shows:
{"hour": 4, "minute": 27}
